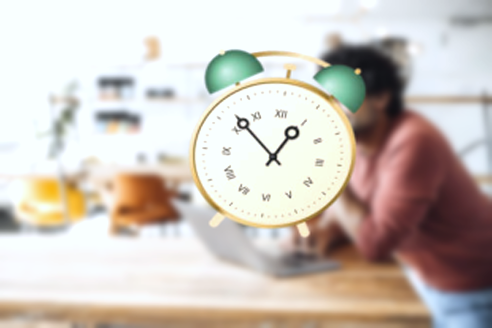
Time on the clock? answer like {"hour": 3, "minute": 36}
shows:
{"hour": 12, "minute": 52}
